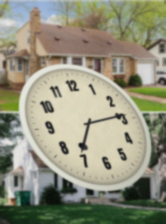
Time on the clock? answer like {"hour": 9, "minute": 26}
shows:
{"hour": 7, "minute": 14}
